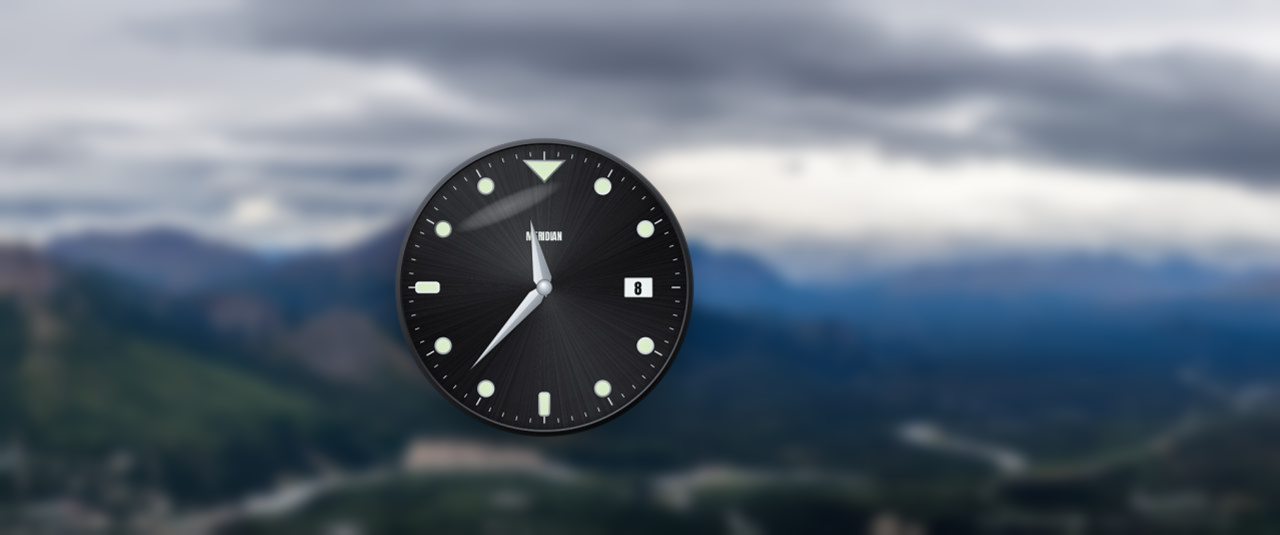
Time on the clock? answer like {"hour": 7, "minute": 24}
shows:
{"hour": 11, "minute": 37}
